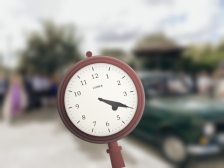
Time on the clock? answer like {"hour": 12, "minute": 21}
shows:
{"hour": 4, "minute": 20}
